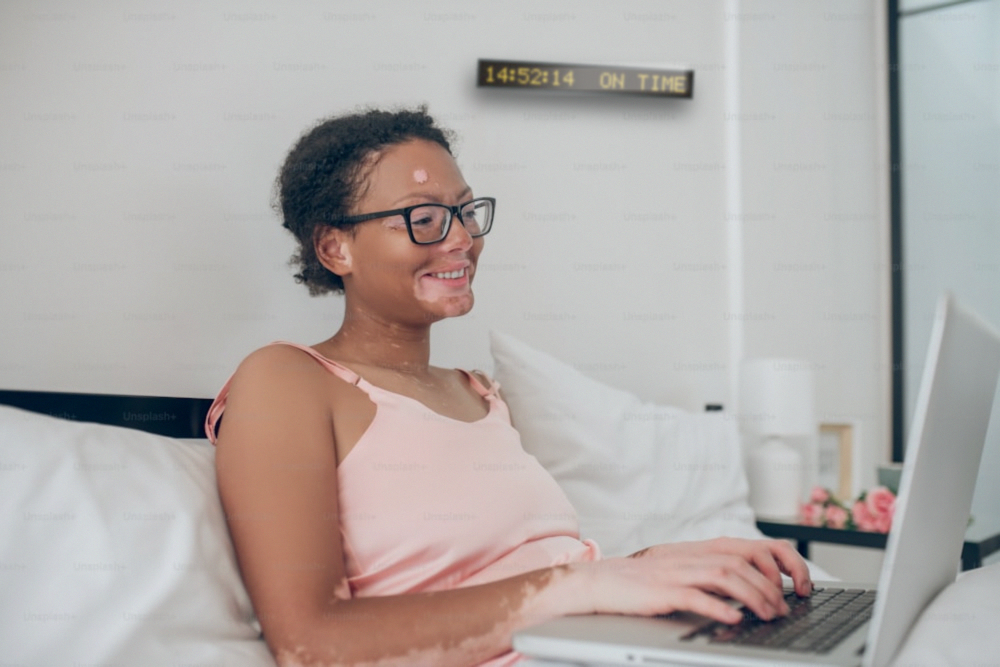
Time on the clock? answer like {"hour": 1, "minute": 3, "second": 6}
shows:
{"hour": 14, "minute": 52, "second": 14}
